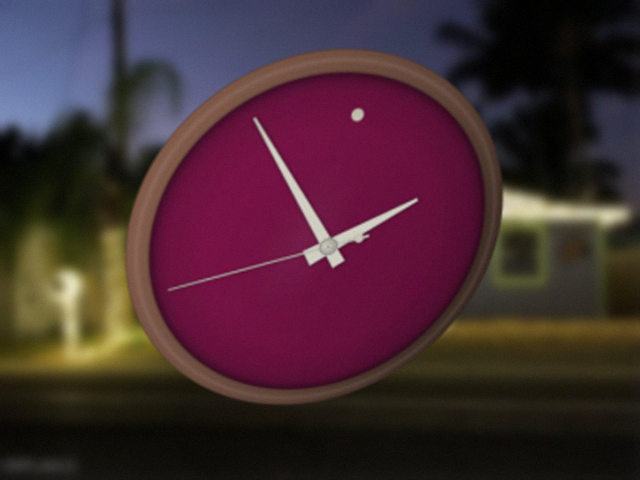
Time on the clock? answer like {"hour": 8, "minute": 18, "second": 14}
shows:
{"hour": 1, "minute": 53, "second": 42}
